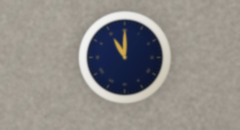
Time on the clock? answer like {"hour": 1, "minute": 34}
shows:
{"hour": 11, "minute": 0}
